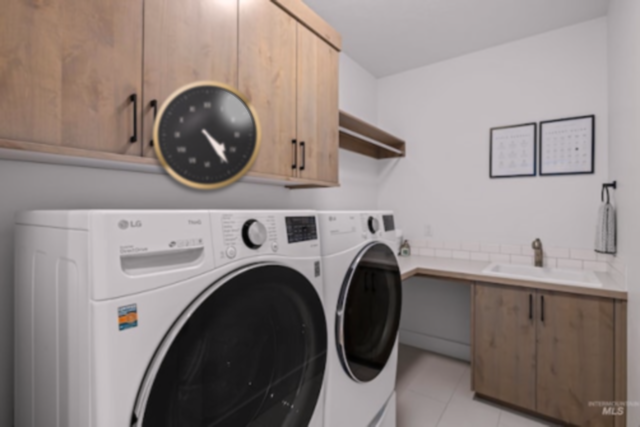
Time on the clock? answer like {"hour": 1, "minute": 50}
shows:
{"hour": 4, "minute": 24}
